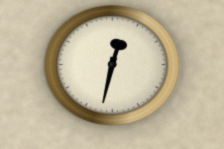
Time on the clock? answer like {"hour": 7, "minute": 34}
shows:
{"hour": 12, "minute": 32}
